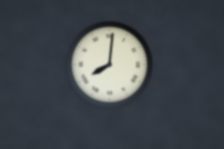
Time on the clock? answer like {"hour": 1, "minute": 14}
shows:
{"hour": 8, "minute": 1}
